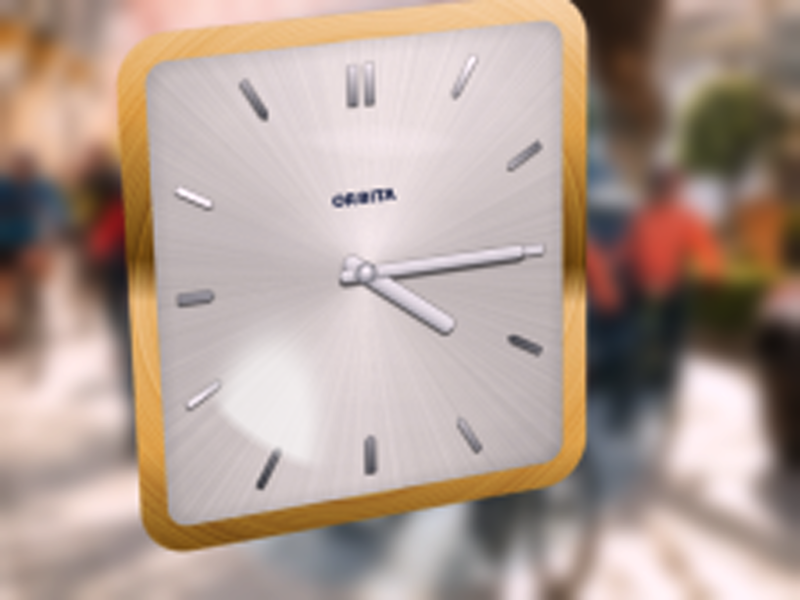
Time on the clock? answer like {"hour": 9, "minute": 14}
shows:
{"hour": 4, "minute": 15}
